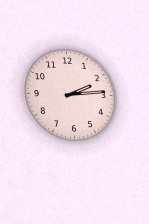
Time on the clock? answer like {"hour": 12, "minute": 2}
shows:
{"hour": 2, "minute": 14}
